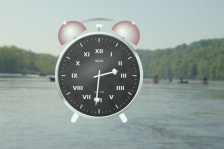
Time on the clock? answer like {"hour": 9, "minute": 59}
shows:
{"hour": 2, "minute": 31}
